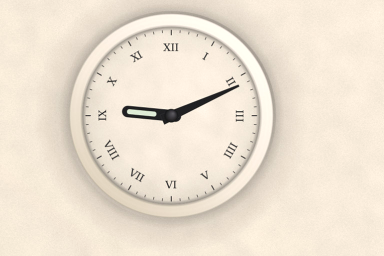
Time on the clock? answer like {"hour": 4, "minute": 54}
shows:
{"hour": 9, "minute": 11}
